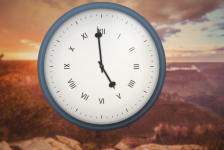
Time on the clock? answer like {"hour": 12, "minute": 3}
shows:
{"hour": 4, "minute": 59}
